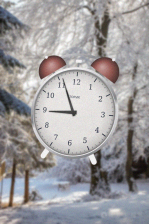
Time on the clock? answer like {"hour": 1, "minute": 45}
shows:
{"hour": 8, "minute": 56}
